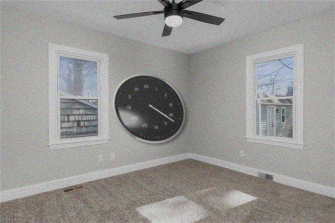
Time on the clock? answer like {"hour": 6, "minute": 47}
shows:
{"hour": 4, "minute": 22}
